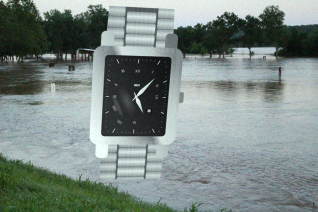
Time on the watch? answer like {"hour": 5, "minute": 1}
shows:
{"hour": 5, "minute": 7}
